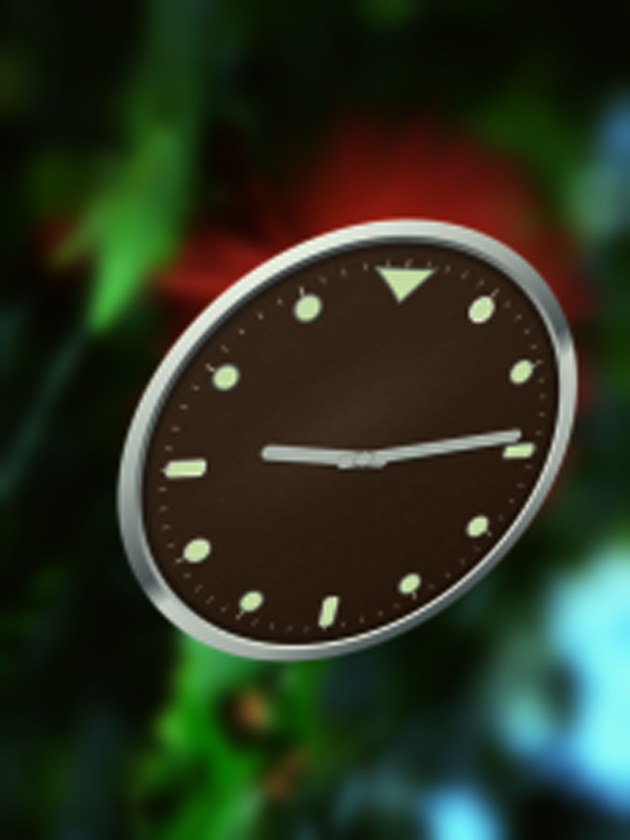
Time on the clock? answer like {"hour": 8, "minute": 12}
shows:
{"hour": 9, "minute": 14}
